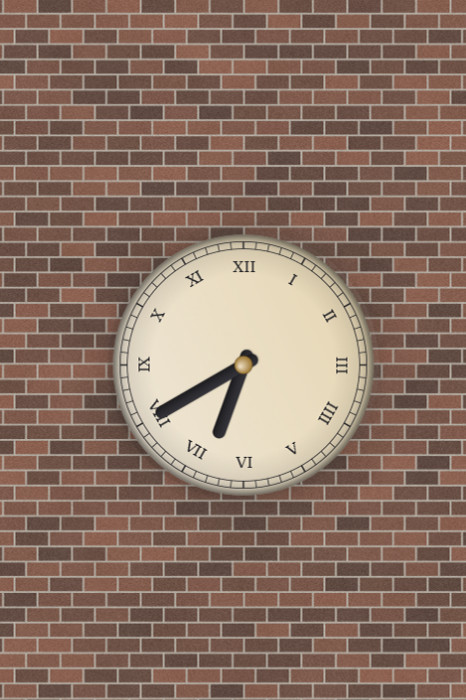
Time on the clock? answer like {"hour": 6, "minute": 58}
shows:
{"hour": 6, "minute": 40}
